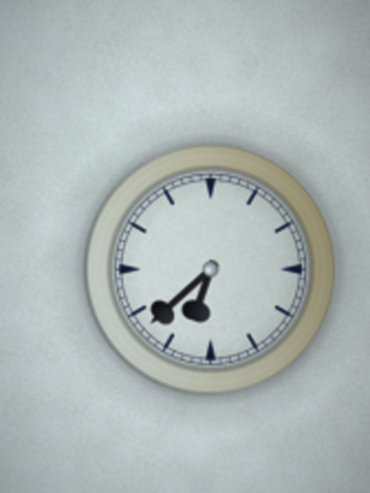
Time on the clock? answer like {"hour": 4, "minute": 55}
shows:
{"hour": 6, "minute": 38}
